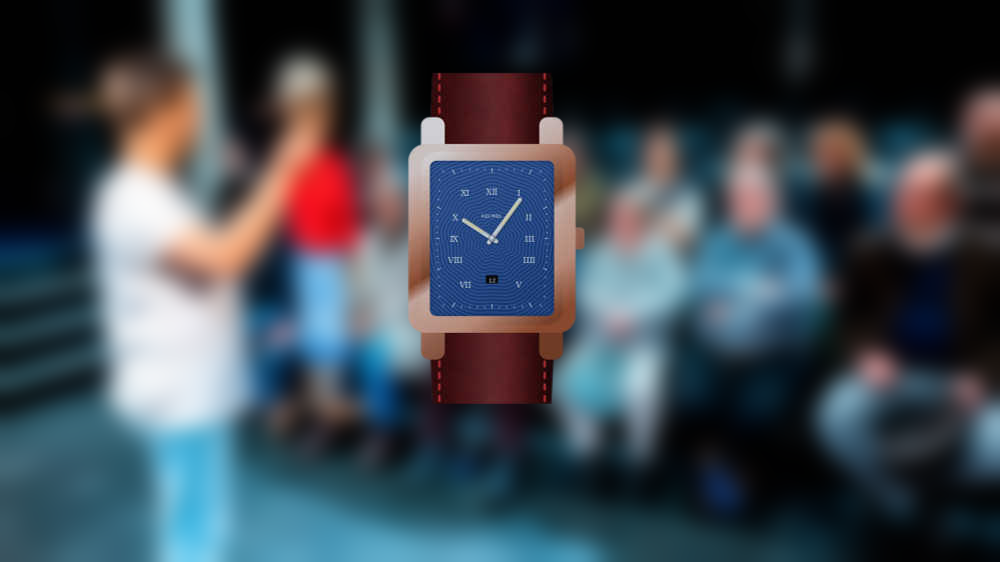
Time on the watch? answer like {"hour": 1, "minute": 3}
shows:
{"hour": 10, "minute": 6}
